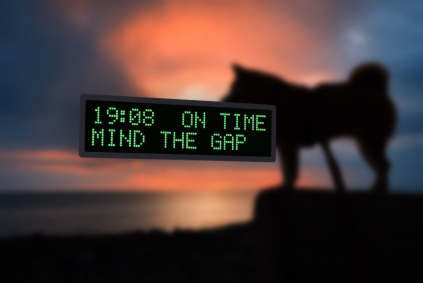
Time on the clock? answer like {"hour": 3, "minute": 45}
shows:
{"hour": 19, "minute": 8}
